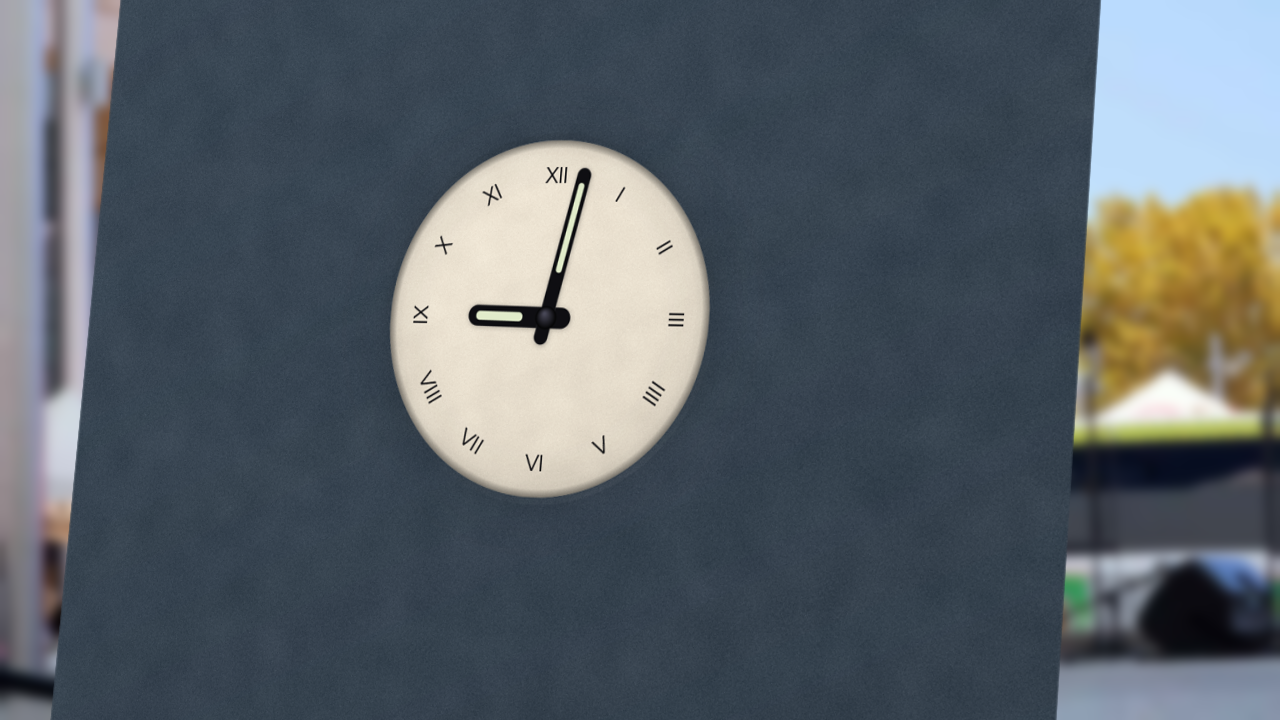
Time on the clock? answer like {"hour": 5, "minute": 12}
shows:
{"hour": 9, "minute": 2}
